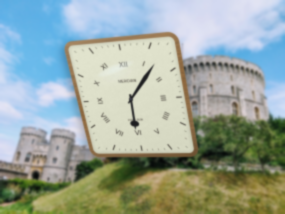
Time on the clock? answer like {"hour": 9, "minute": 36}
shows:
{"hour": 6, "minute": 7}
